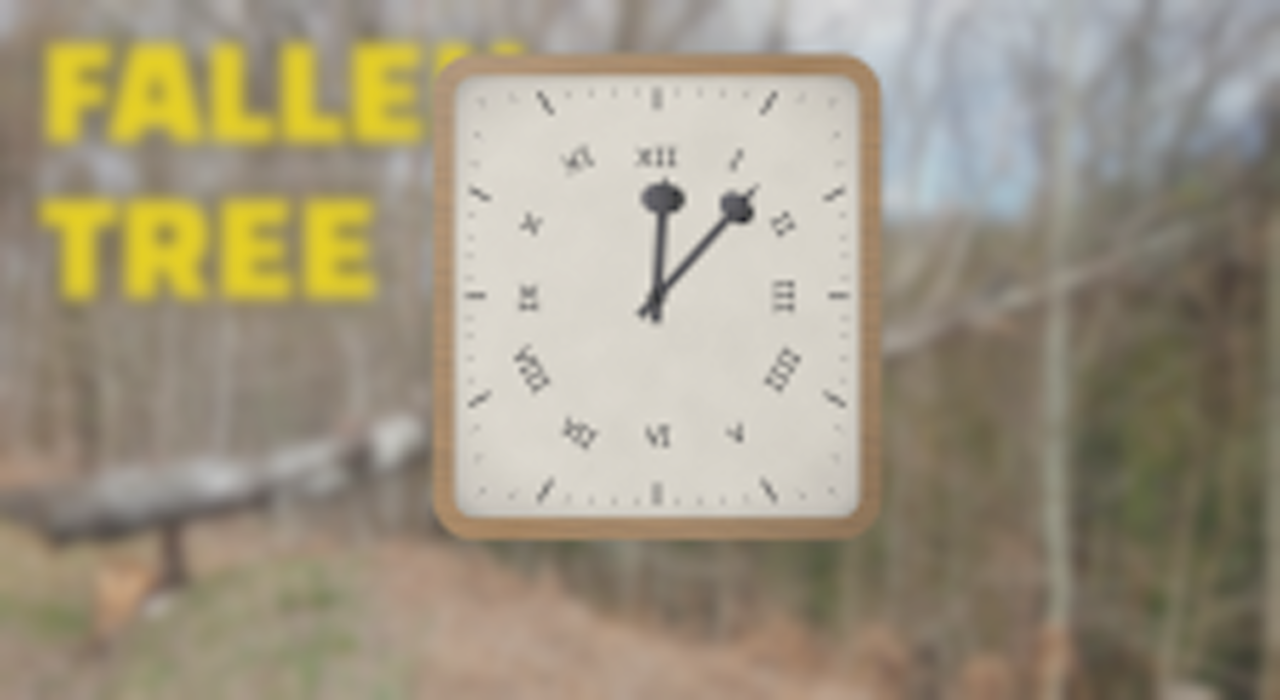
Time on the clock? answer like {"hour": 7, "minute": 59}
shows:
{"hour": 12, "minute": 7}
